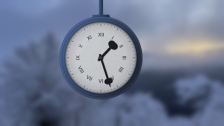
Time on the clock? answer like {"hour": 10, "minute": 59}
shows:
{"hour": 1, "minute": 27}
